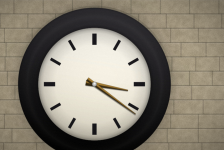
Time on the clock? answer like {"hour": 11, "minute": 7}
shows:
{"hour": 3, "minute": 21}
